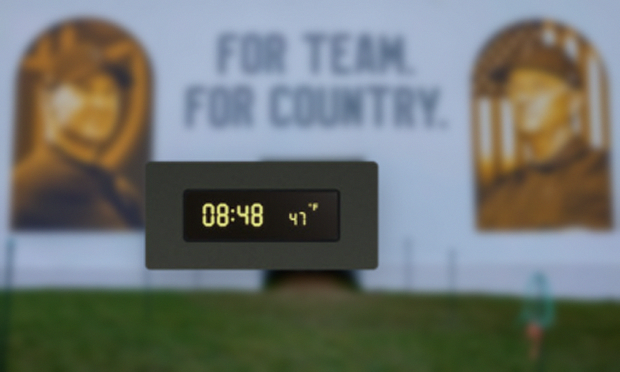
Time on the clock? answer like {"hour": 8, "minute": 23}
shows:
{"hour": 8, "minute": 48}
